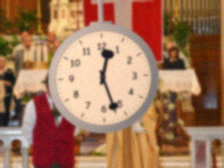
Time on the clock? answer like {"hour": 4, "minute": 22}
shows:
{"hour": 12, "minute": 27}
